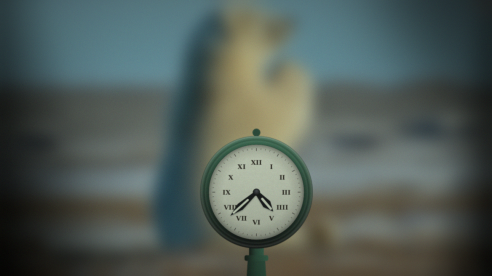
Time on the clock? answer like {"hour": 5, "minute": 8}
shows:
{"hour": 4, "minute": 38}
